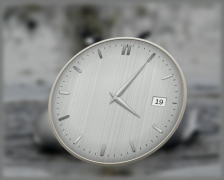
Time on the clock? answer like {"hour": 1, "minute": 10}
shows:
{"hour": 4, "minute": 5}
